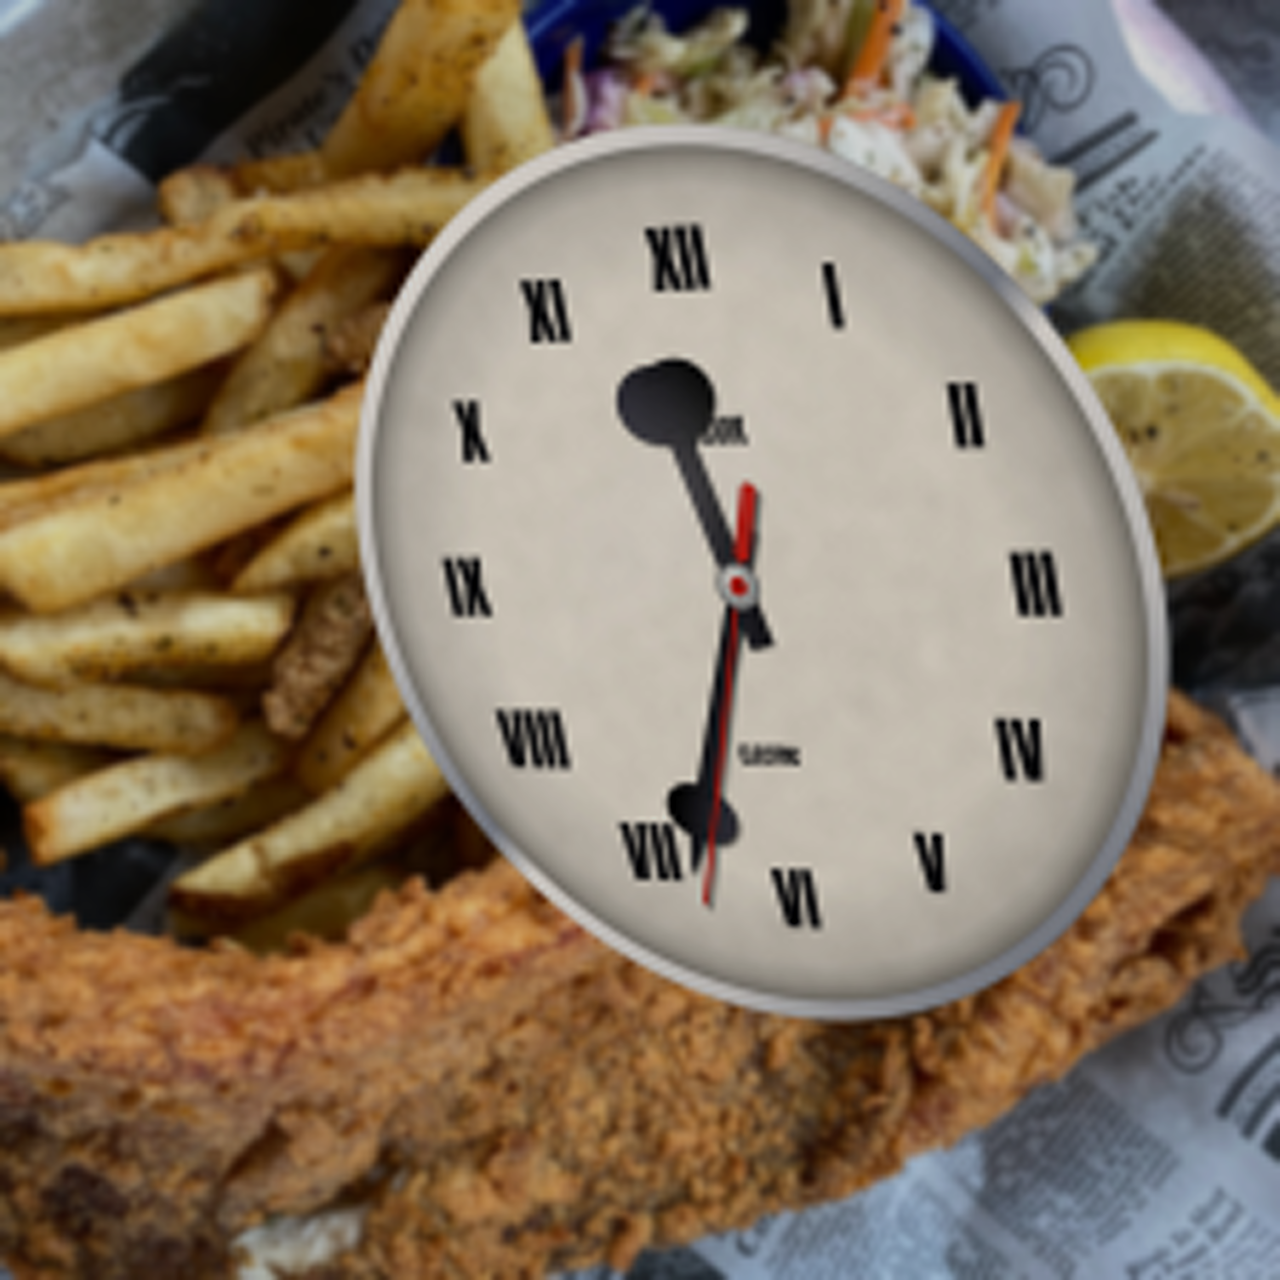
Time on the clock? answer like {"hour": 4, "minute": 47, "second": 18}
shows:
{"hour": 11, "minute": 33, "second": 33}
